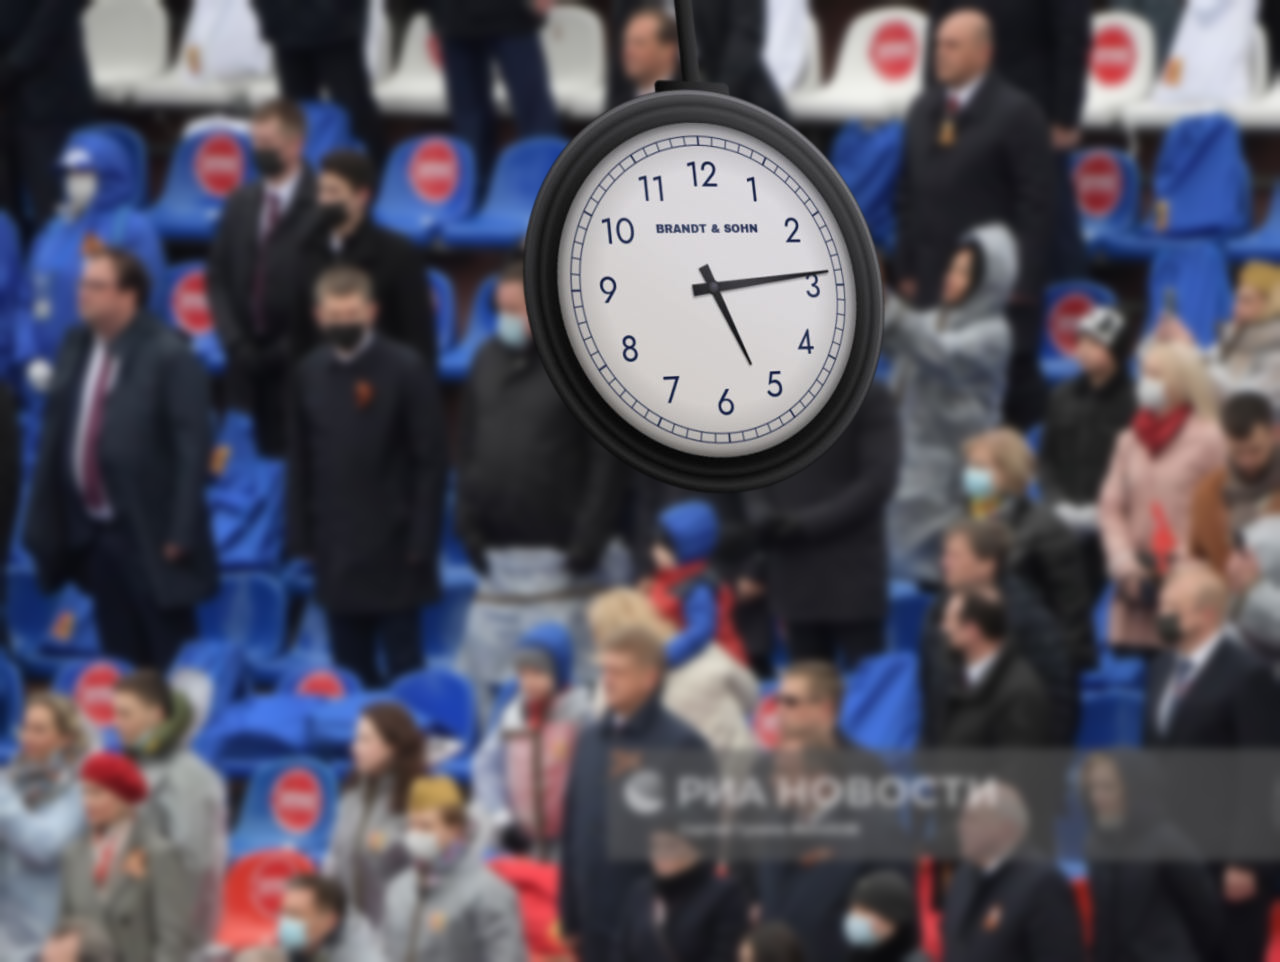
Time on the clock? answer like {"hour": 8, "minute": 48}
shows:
{"hour": 5, "minute": 14}
